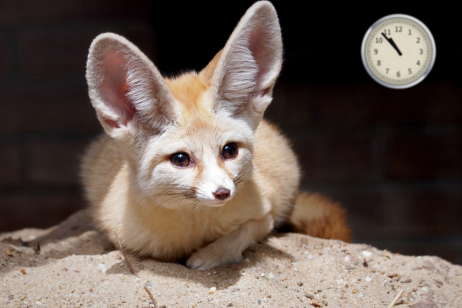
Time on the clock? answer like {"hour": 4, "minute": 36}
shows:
{"hour": 10, "minute": 53}
